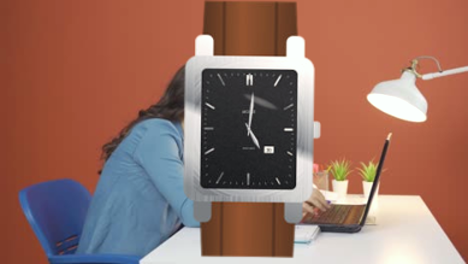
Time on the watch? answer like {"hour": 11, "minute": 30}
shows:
{"hour": 5, "minute": 1}
